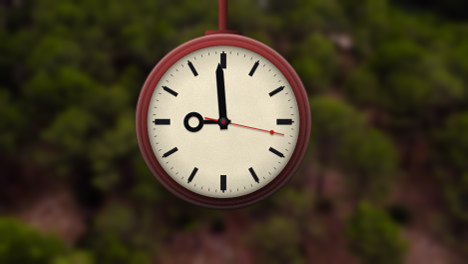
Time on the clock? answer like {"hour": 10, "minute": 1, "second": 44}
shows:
{"hour": 8, "minute": 59, "second": 17}
